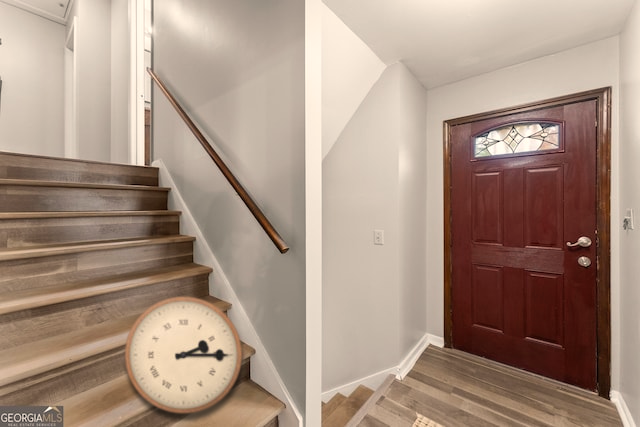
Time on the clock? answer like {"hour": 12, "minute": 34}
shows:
{"hour": 2, "minute": 15}
